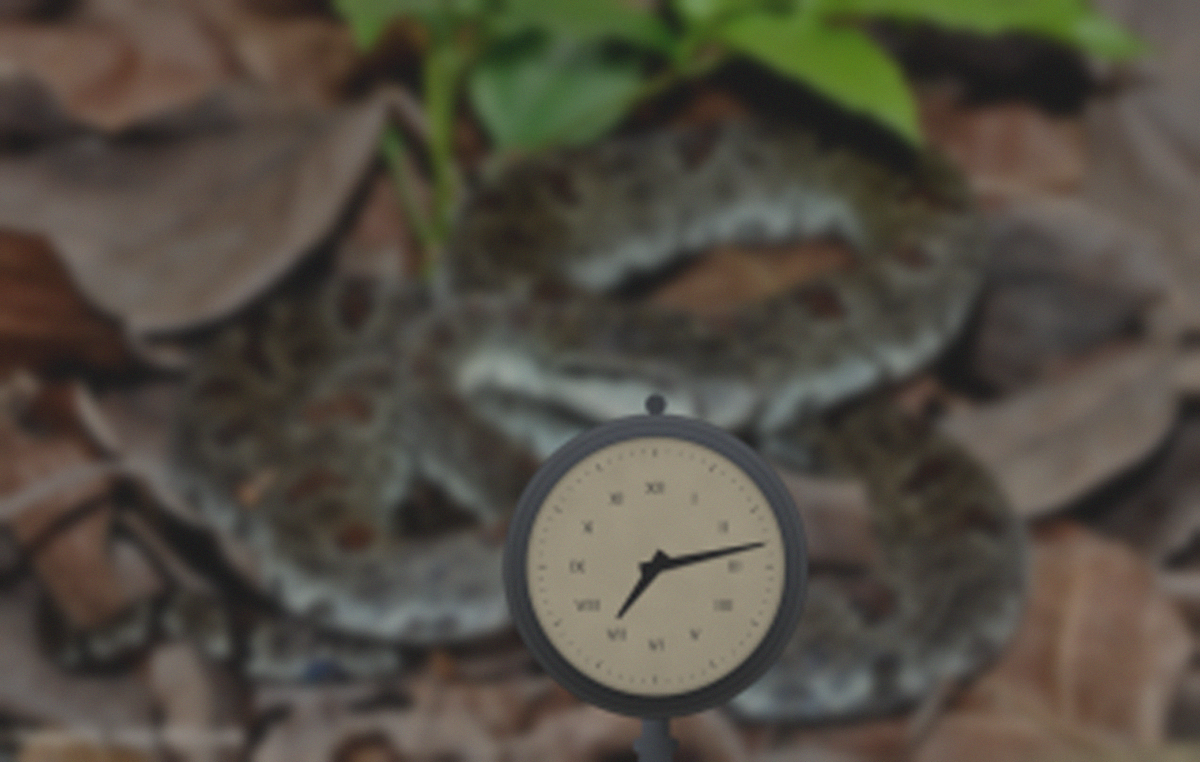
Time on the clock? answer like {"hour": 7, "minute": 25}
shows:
{"hour": 7, "minute": 13}
